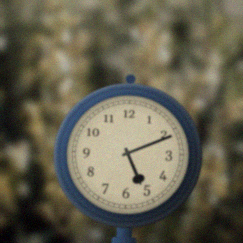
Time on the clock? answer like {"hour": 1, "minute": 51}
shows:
{"hour": 5, "minute": 11}
